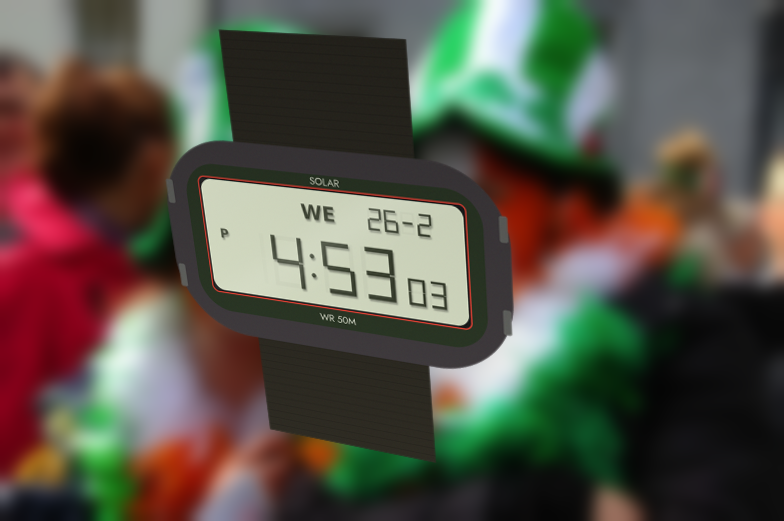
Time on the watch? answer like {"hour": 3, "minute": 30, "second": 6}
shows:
{"hour": 4, "minute": 53, "second": 3}
